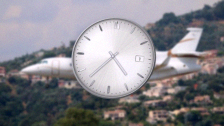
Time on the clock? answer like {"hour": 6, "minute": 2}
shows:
{"hour": 4, "minute": 37}
